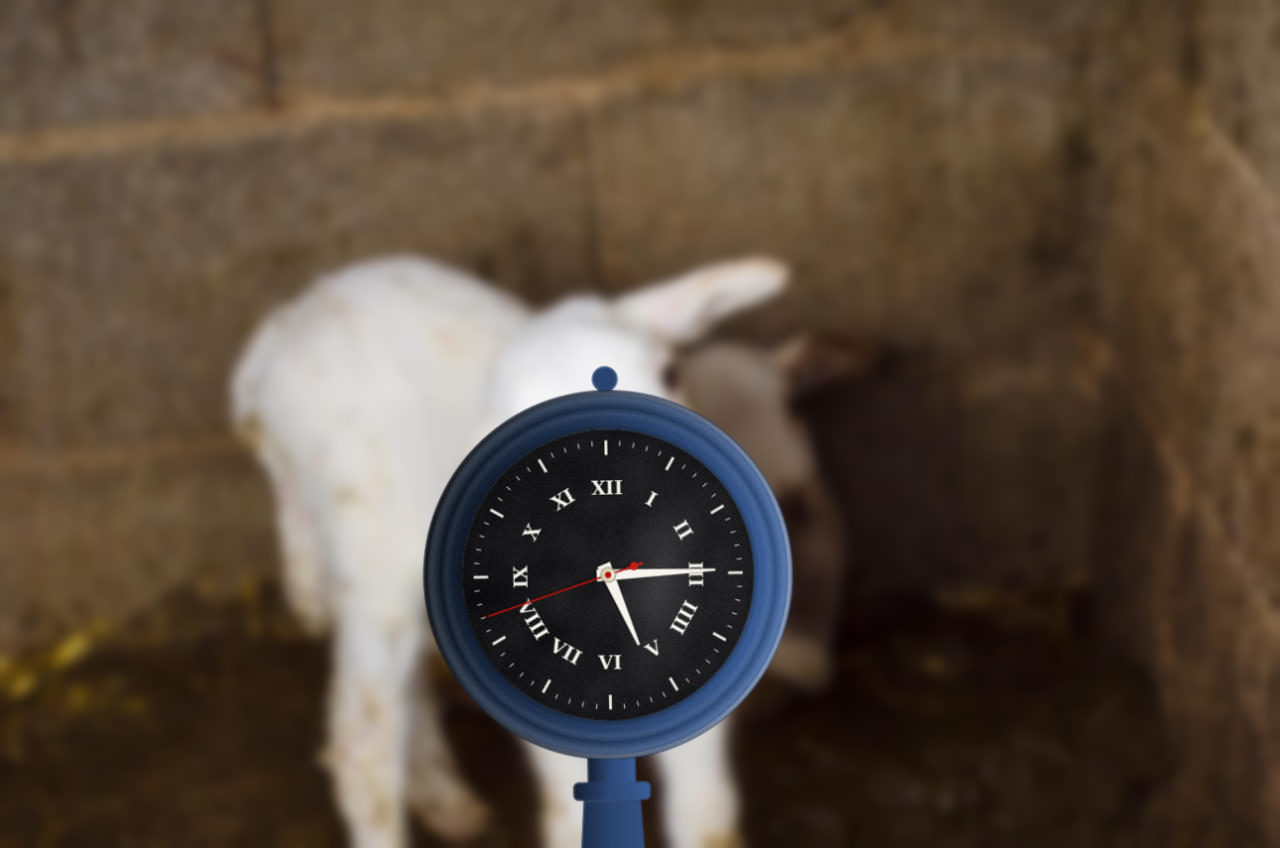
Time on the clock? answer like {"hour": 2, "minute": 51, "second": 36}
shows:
{"hour": 5, "minute": 14, "second": 42}
